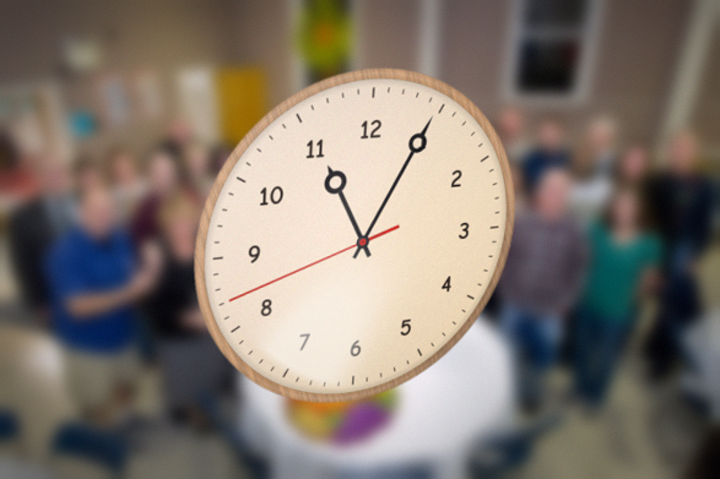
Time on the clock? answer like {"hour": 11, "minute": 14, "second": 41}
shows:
{"hour": 11, "minute": 4, "second": 42}
